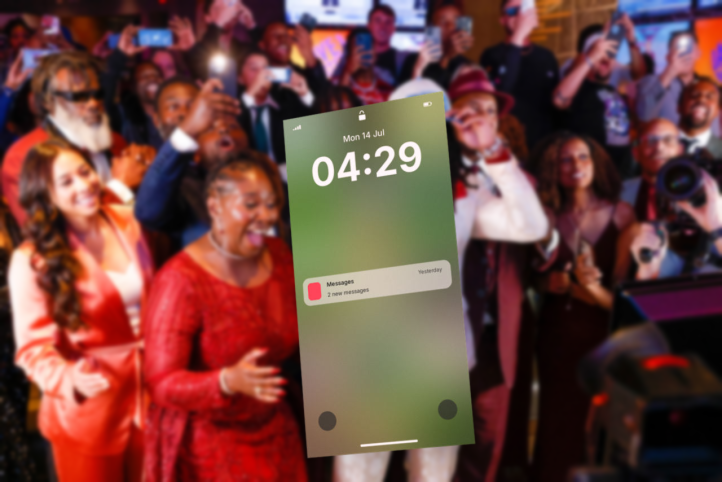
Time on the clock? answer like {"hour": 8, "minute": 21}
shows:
{"hour": 4, "minute": 29}
